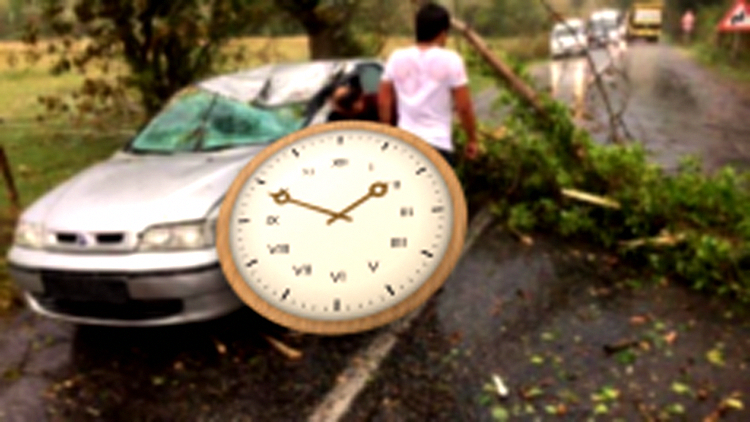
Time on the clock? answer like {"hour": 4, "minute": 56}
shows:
{"hour": 1, "minute": 49}
